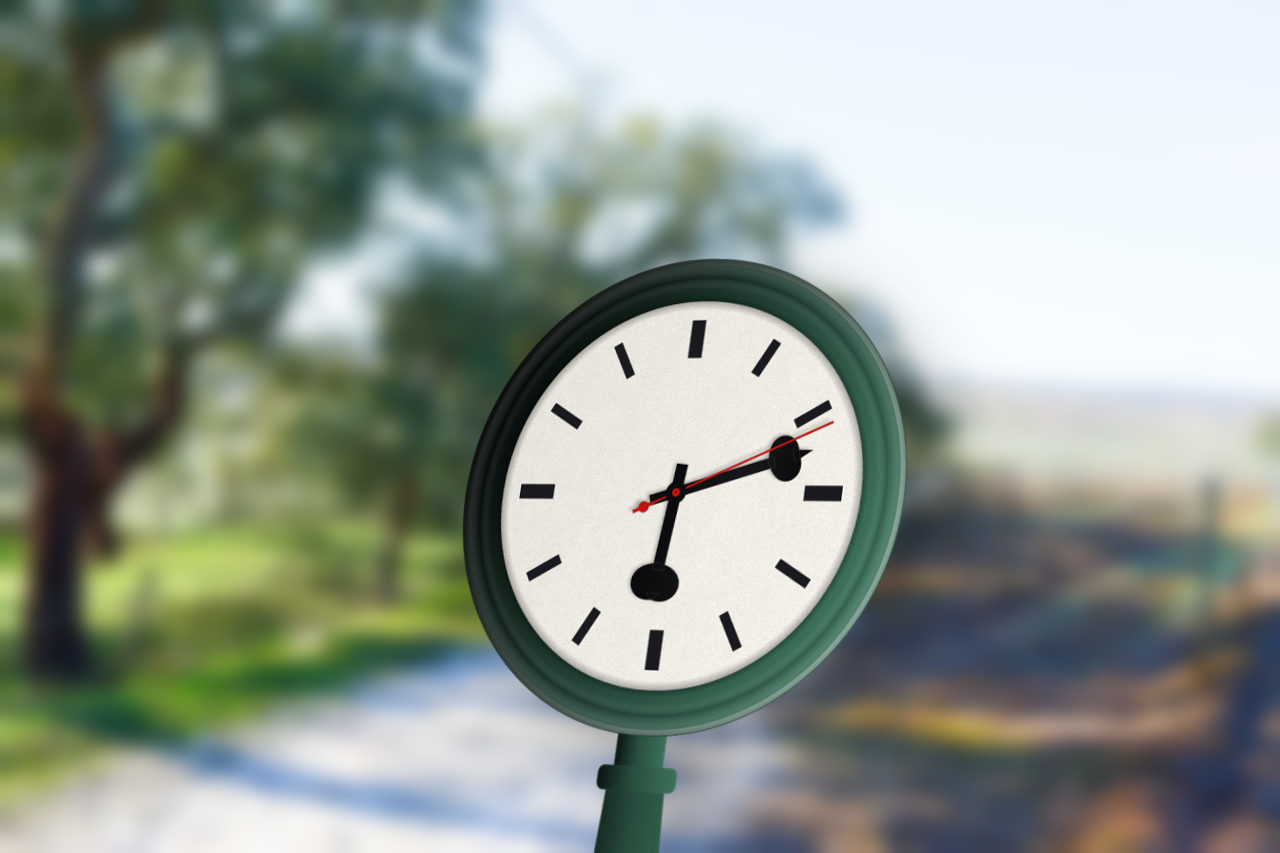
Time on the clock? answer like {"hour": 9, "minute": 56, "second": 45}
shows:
{"hour": 6, "minute": 12, "second": 11}
